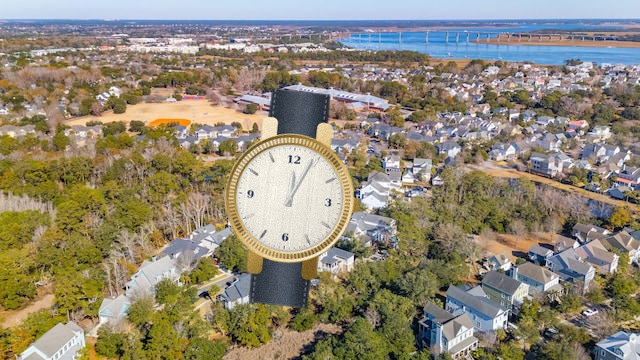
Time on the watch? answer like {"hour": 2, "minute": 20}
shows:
{"hour": 12, "minute": 4}
